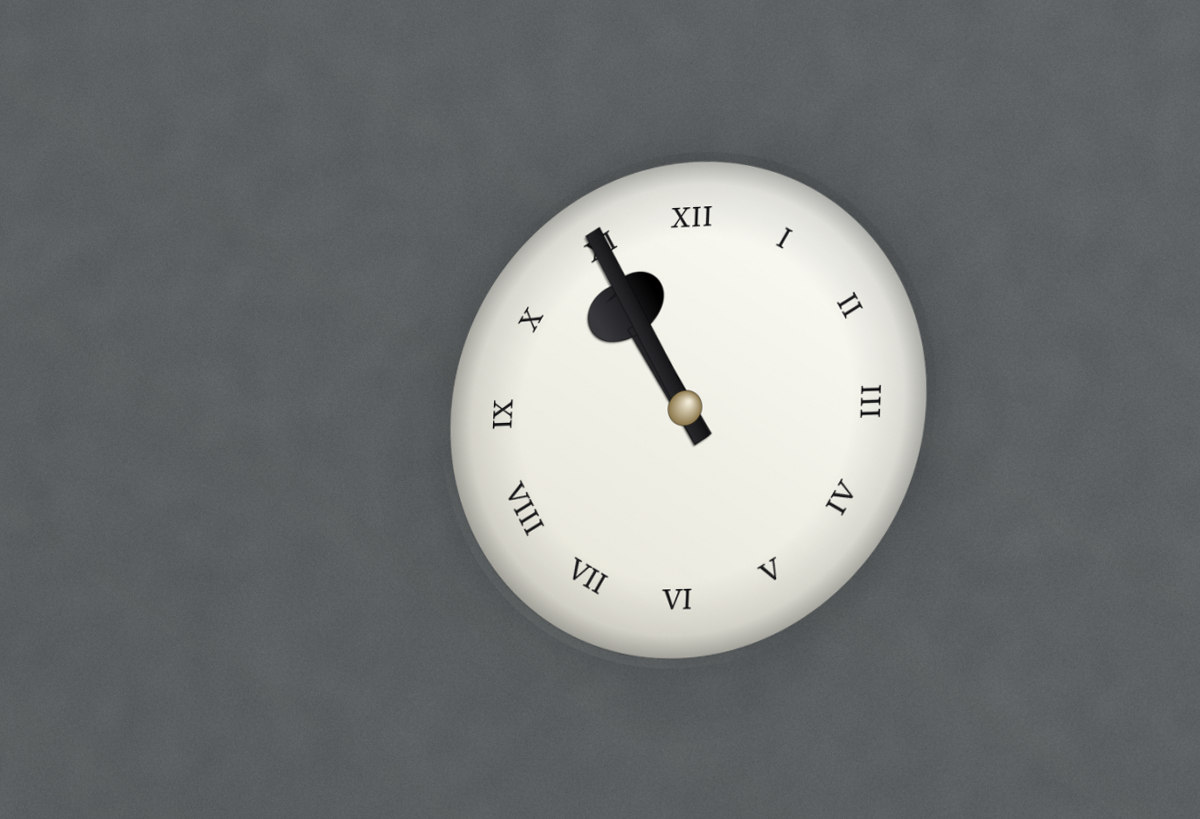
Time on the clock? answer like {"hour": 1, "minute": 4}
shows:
{"hour": 10, "minute": 55}
